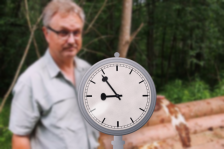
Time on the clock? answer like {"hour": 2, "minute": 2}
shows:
{"hour": 8, "minute": 54}
